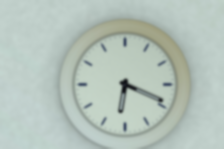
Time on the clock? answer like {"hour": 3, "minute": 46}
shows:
{"hour": 6, "minute": 19}
